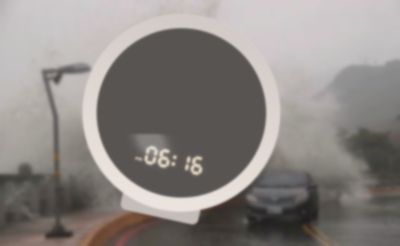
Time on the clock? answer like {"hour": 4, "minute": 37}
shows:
{"hour": 6, "minute": 16}
